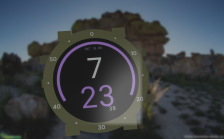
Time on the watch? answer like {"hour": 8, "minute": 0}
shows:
{"hour": 7, "minute": 23}
